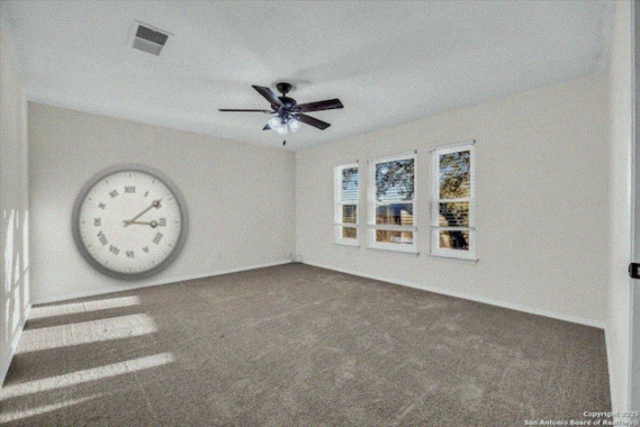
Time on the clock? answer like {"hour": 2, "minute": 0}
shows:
{"hour": 3, "minute": 9}
